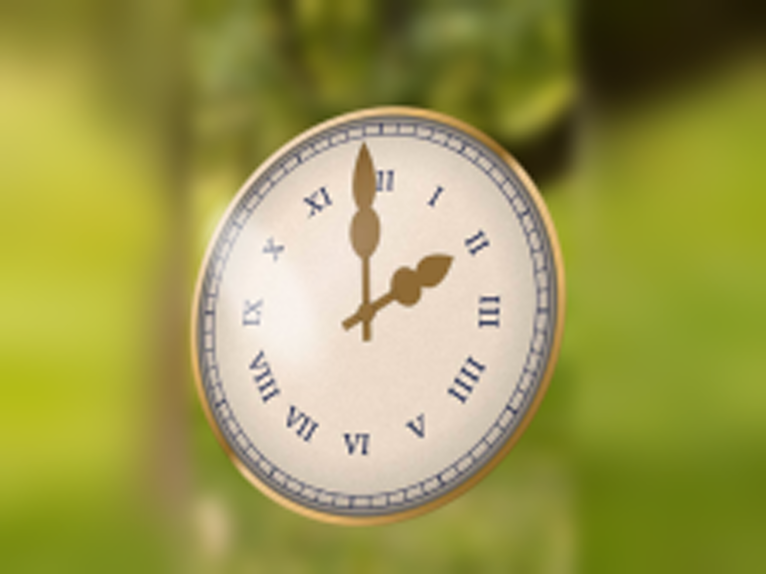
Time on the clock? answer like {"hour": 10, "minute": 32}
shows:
{"hour": 1, "minute": 59}
